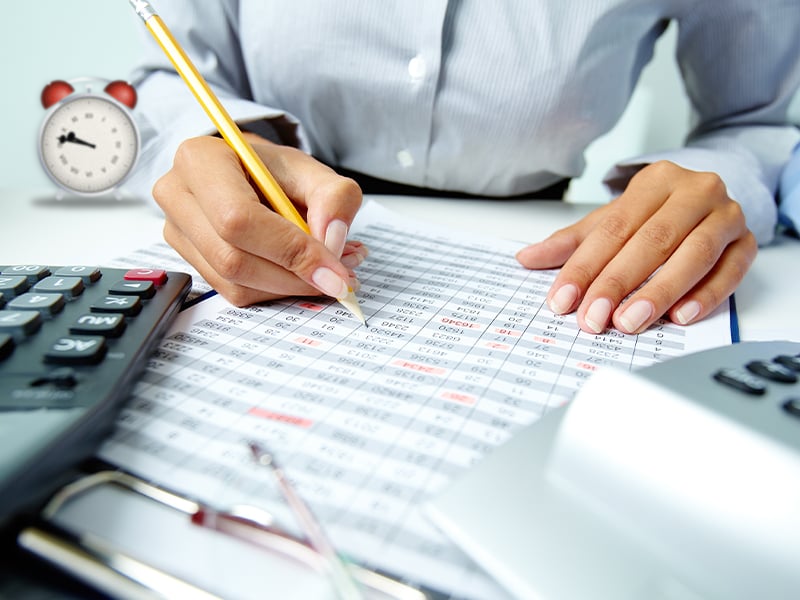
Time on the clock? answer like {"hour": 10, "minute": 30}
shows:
{"hour": 9, "minute": 47}
